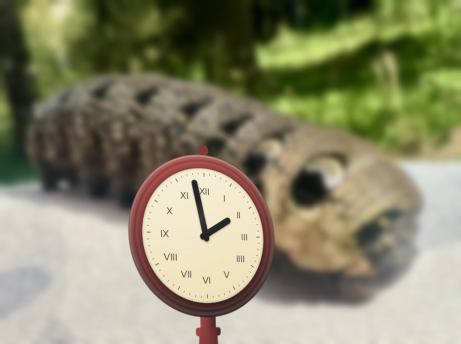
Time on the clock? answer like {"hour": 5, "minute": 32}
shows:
{"hour": 1, "minute": 58}
